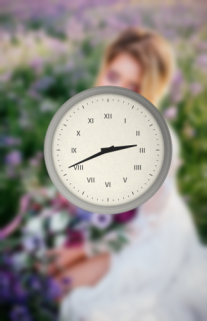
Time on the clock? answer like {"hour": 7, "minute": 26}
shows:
{"hour": 2, "minute": 41}
